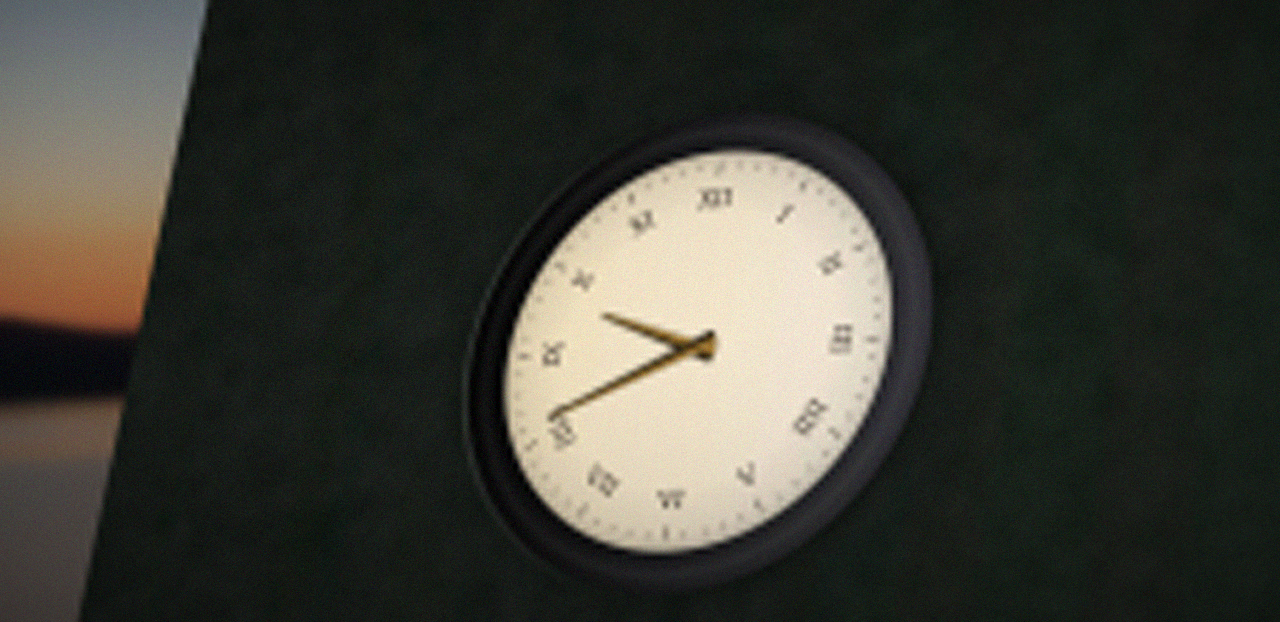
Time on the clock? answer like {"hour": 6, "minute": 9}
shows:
{"hour": 9, "minute": 41}
